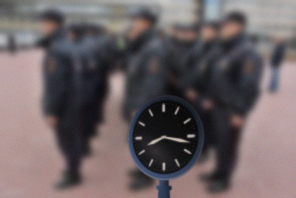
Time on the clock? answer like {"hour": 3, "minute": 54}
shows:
{"hour": 8, "minute": 17}
